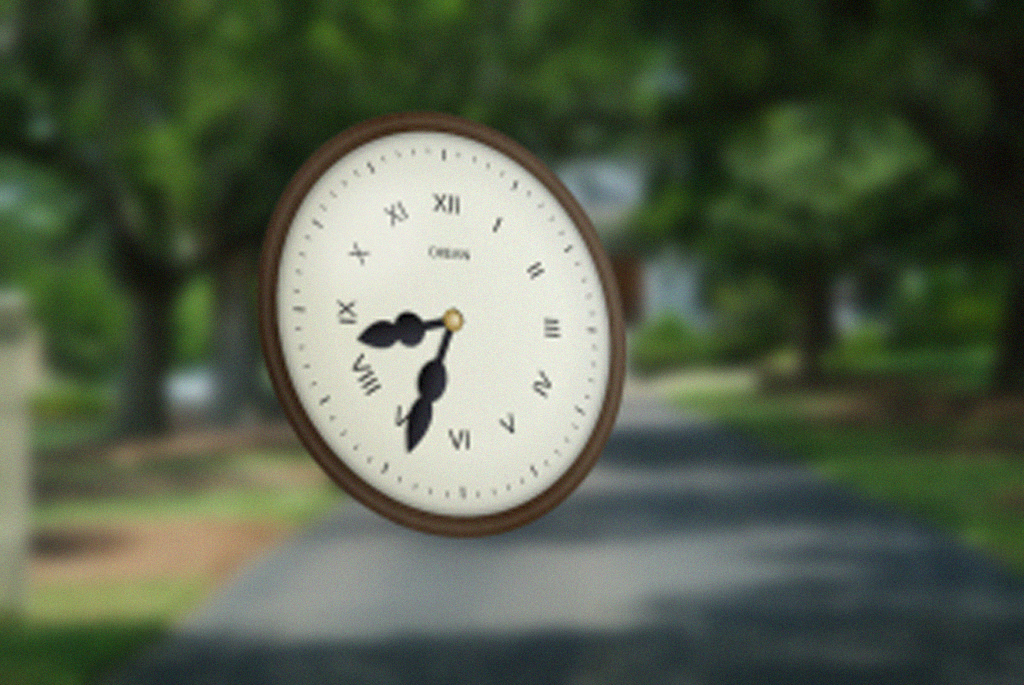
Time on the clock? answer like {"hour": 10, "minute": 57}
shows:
{"hour": 8, "minute": 34}
